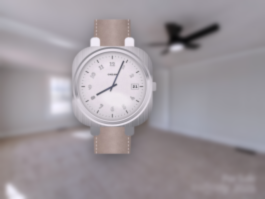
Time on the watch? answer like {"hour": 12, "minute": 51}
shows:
{"hour": 8, "minute": 4}
